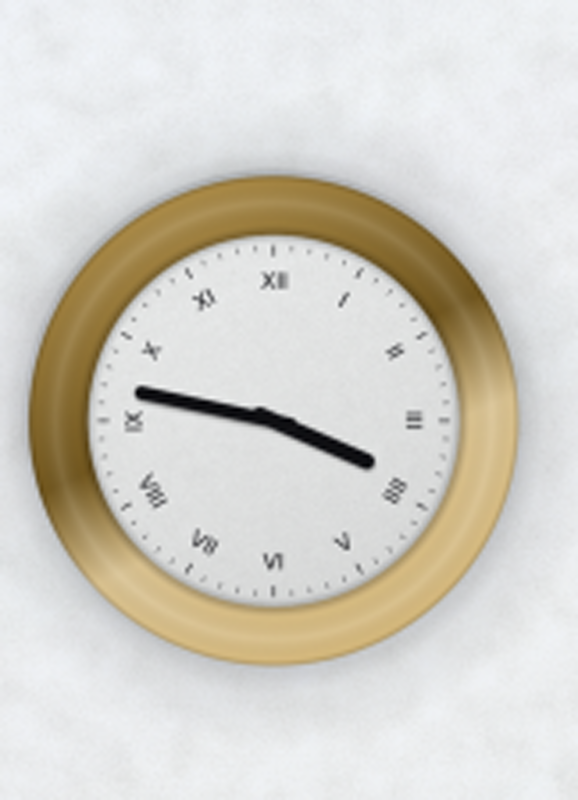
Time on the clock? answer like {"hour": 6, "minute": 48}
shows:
{"hour": 3, "minute": 47}
